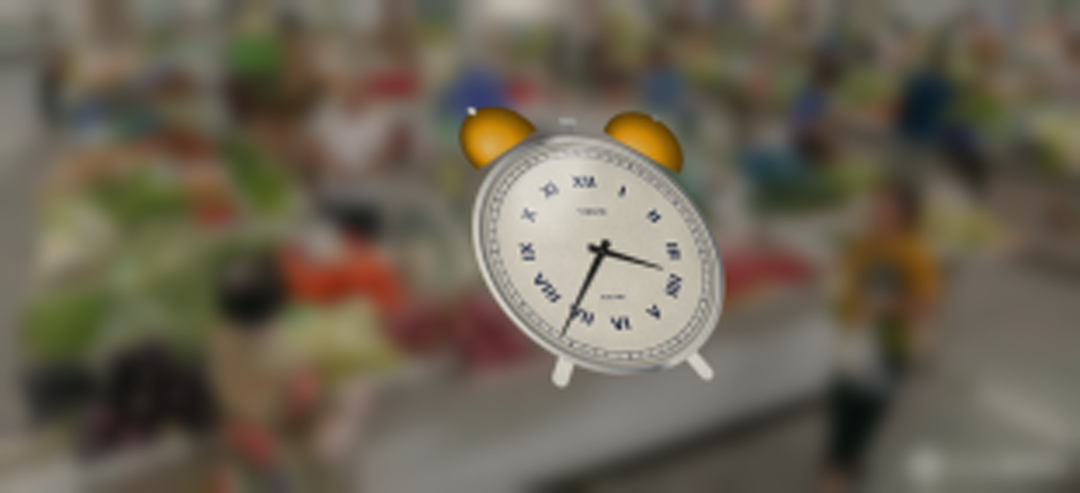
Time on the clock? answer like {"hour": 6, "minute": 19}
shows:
{"hour": 3, "minute": 36}
